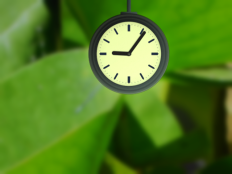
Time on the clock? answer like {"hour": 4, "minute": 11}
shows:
{"hour": 9, "minute": 6}
